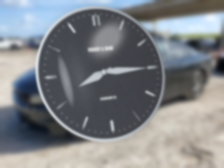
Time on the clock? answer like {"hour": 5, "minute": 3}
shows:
{"hour": 8, "minute": 15}
